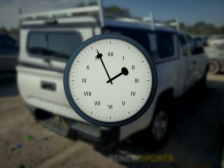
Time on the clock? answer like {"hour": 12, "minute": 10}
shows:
{"hour": 1, "minute": 56}
